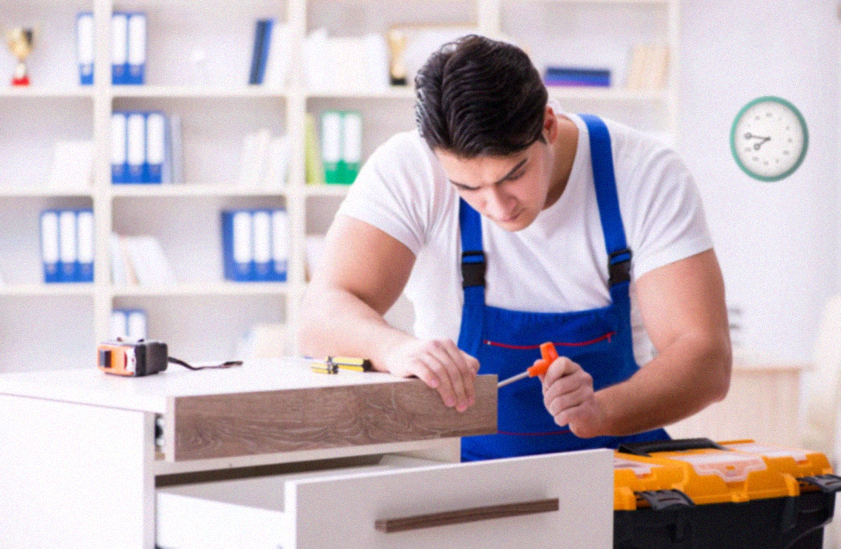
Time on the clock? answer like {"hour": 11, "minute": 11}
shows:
{"hour": 7, "minute": 46}
